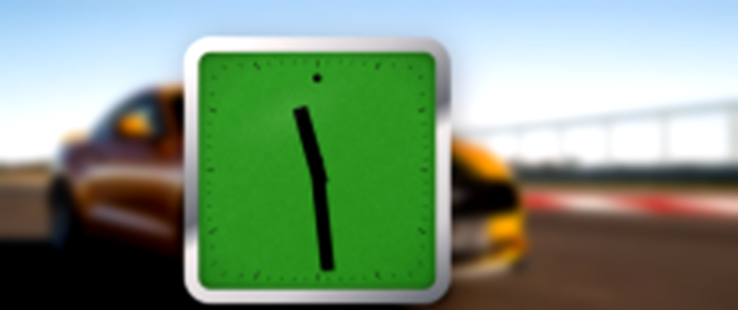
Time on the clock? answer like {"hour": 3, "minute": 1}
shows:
{"hour": 11, "minute": 29}
